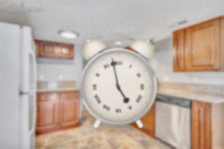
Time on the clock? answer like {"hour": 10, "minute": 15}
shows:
{"hour": 4, "minute": 58}
